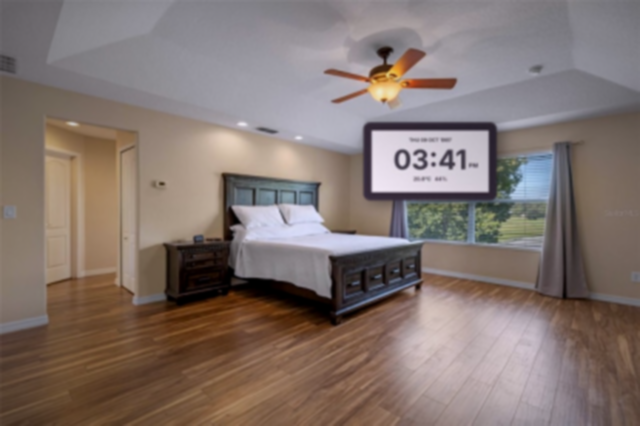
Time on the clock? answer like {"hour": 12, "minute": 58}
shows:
{"hour": 3, "minute": 41}
